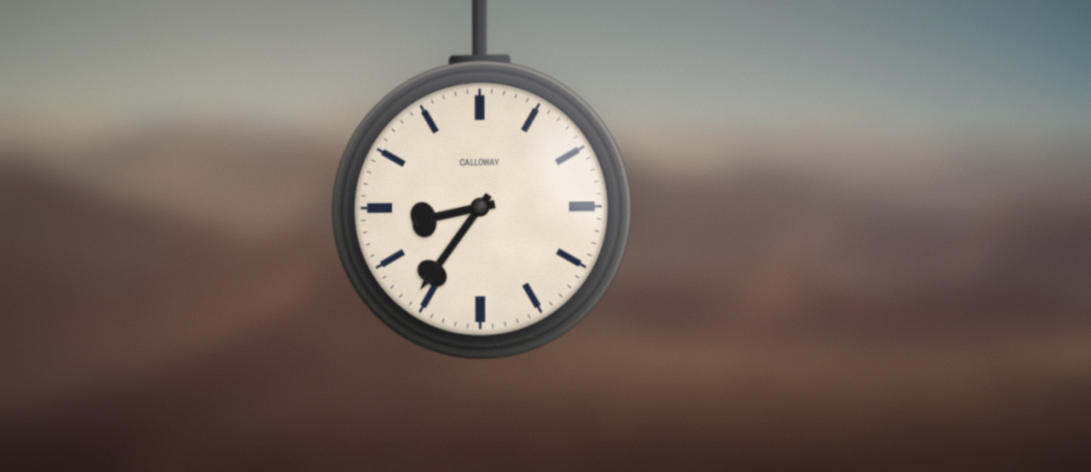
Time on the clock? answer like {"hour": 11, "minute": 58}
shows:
{"hour": 8, "minute": 36}
